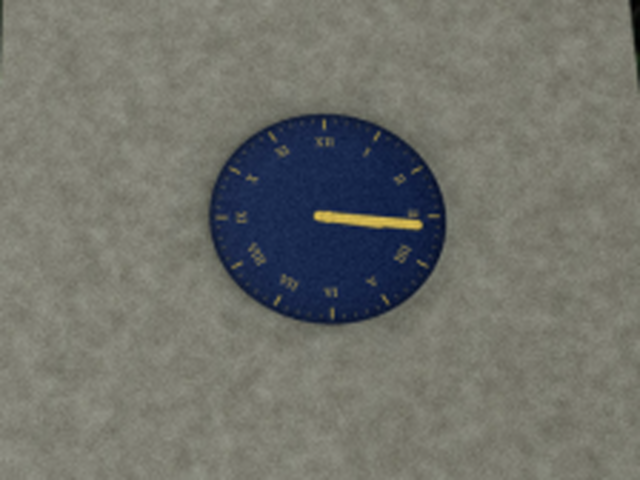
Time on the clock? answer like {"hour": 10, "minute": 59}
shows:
{"hour": 3, "minute": 16}
